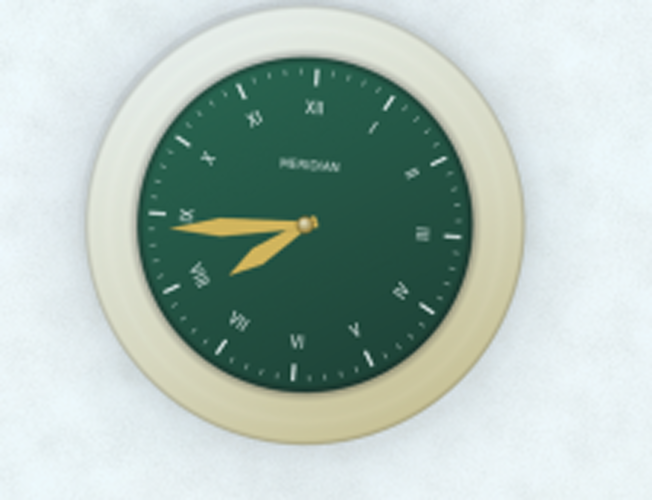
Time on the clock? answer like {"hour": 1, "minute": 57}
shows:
{"hour": 7, "minute": 44}
